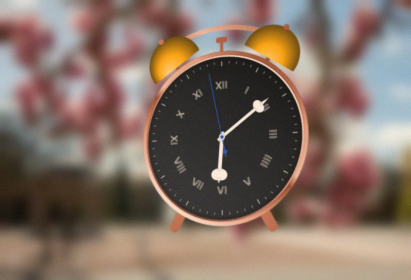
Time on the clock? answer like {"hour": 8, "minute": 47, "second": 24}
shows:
{"hour": 6, "minute": 8, "second": 58}
